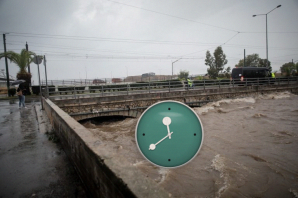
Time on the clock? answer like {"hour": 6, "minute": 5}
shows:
{"hour": 11, "minute": 39}
